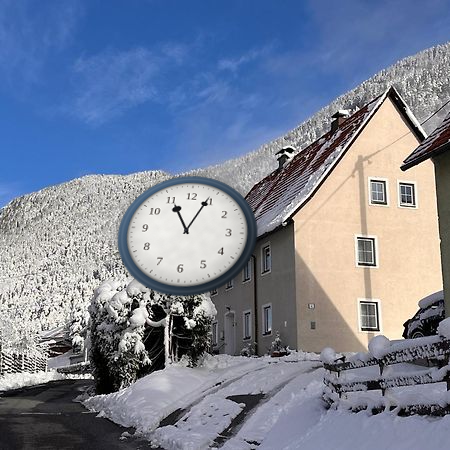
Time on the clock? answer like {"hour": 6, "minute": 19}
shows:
{"hour": 11, "minute": 4}
